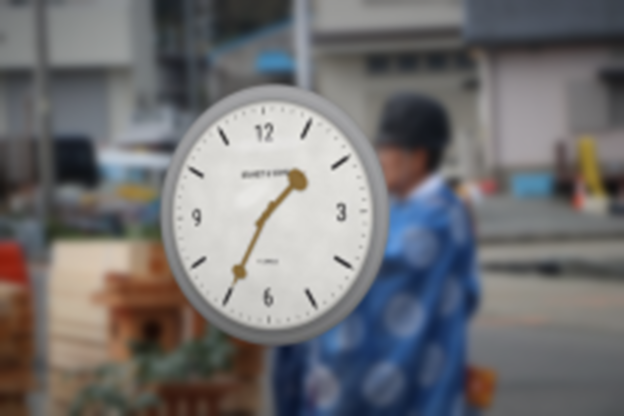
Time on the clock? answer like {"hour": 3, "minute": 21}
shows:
{"hour": 1, "minute": 35}
